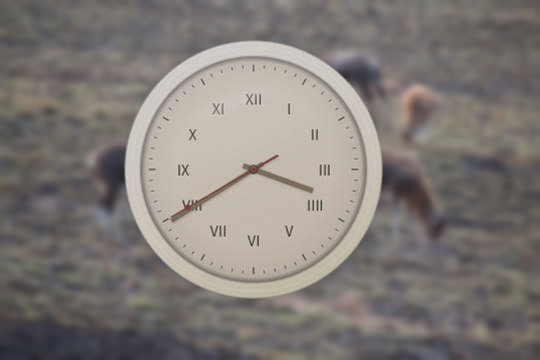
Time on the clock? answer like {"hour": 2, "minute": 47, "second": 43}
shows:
{"hour": 3, "minute": 39, "second": 40}
